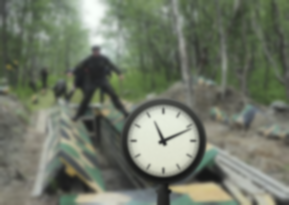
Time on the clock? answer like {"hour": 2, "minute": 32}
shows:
{"hour": 11, "minute": 11}
